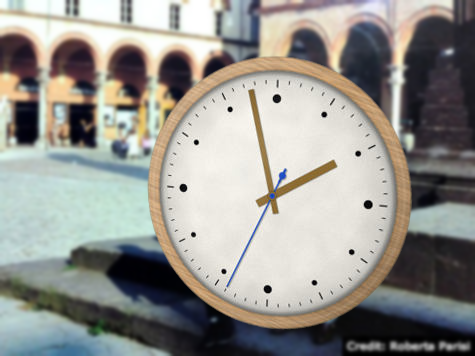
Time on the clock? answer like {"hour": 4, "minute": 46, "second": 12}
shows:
{"hour": 1, "minute": 57, "second": 34}
